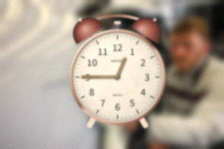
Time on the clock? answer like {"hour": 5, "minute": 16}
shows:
{"hour": 12, "minute": 45}
